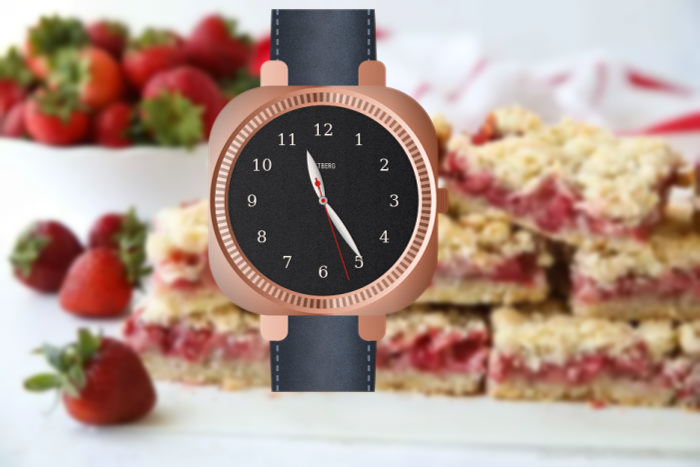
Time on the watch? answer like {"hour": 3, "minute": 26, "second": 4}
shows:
{"hour": 11, "minute": 24, "second": 27}
